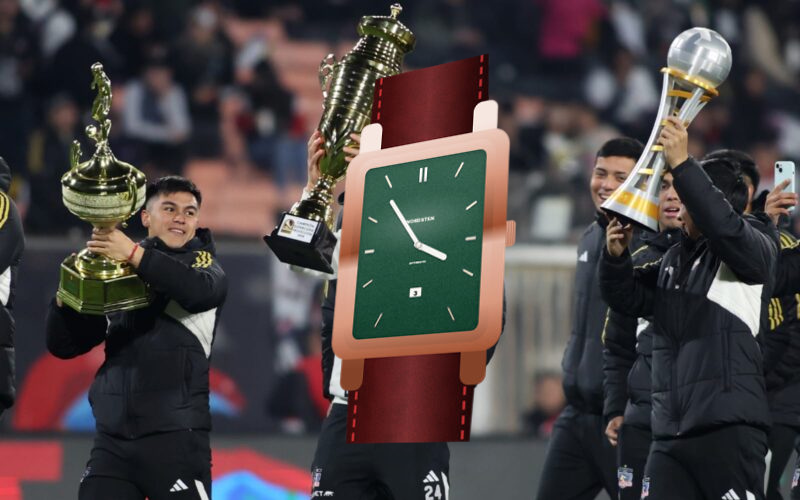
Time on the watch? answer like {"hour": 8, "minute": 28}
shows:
{"hour": 3, "minute": 54}
